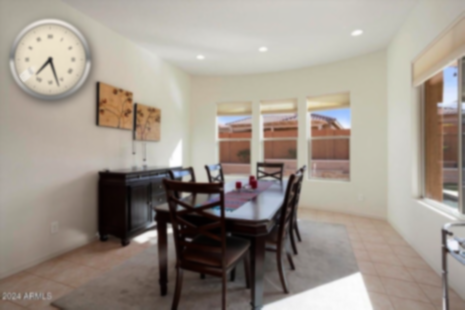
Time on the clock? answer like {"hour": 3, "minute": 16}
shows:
{"hour": 7, "minute": 27}
